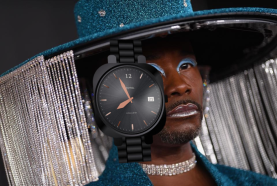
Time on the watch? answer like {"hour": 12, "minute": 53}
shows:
{"hour": 7, "minute": 56}
